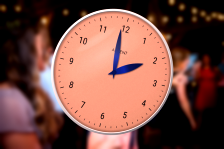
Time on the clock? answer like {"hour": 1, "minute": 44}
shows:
{"hour": 1, "minute": 59}
